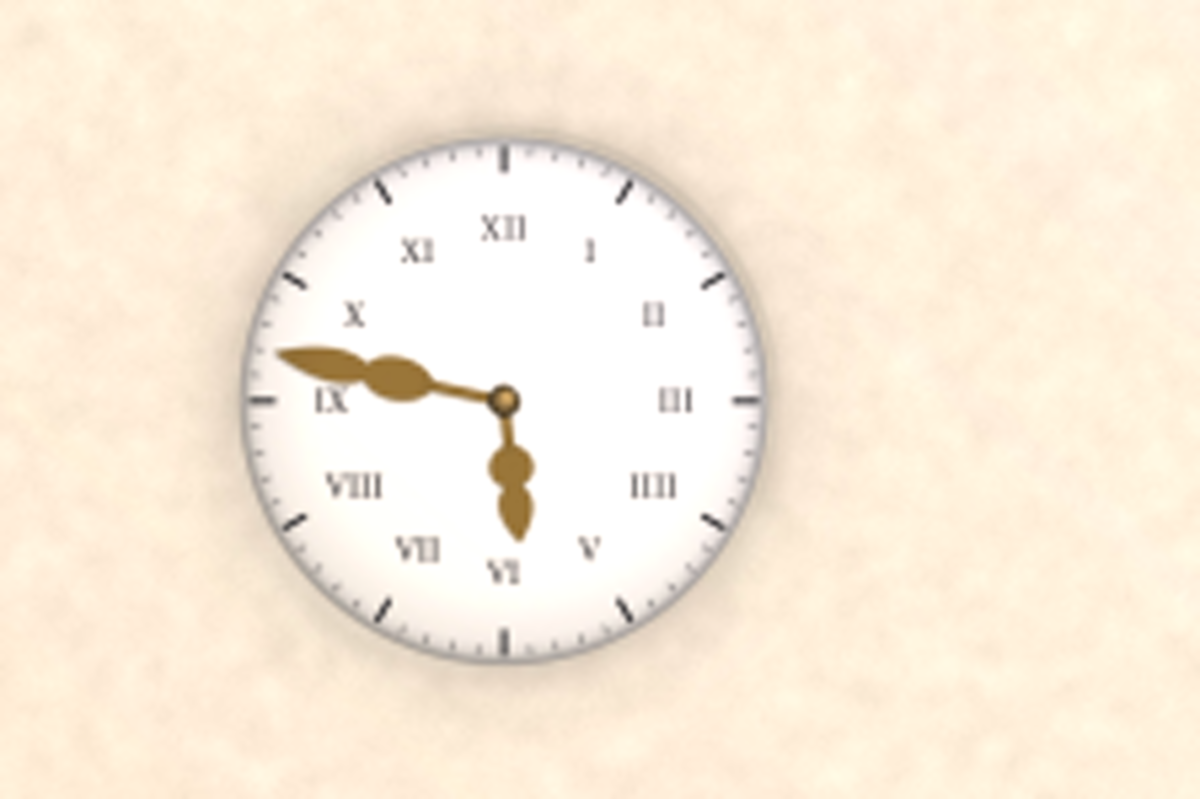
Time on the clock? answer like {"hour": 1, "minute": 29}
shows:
{"hour": 5, "minute": 47}
